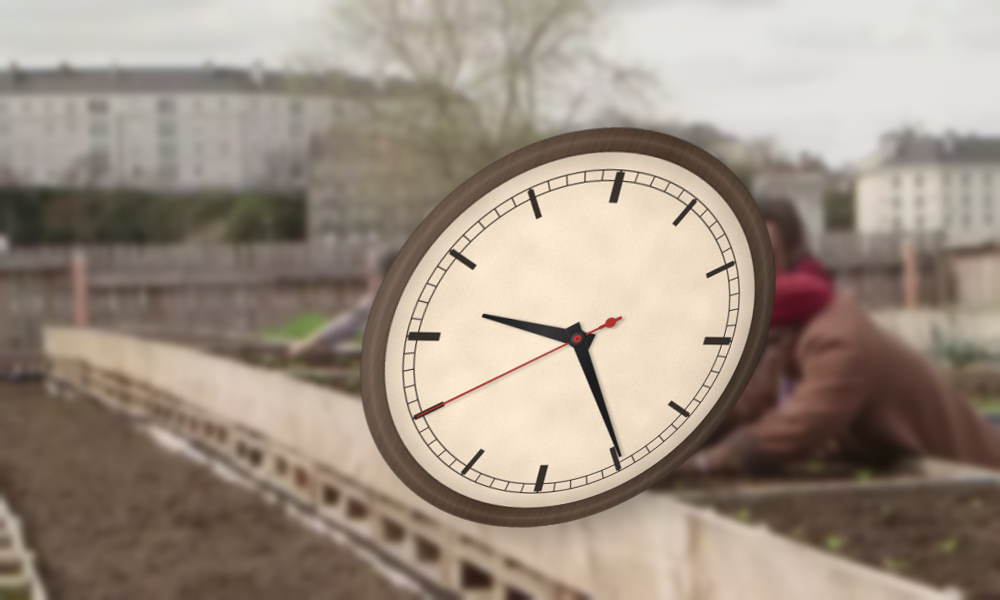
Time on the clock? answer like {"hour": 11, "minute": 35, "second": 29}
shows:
{"hour": 9, "minute": 24, "second": 40}
